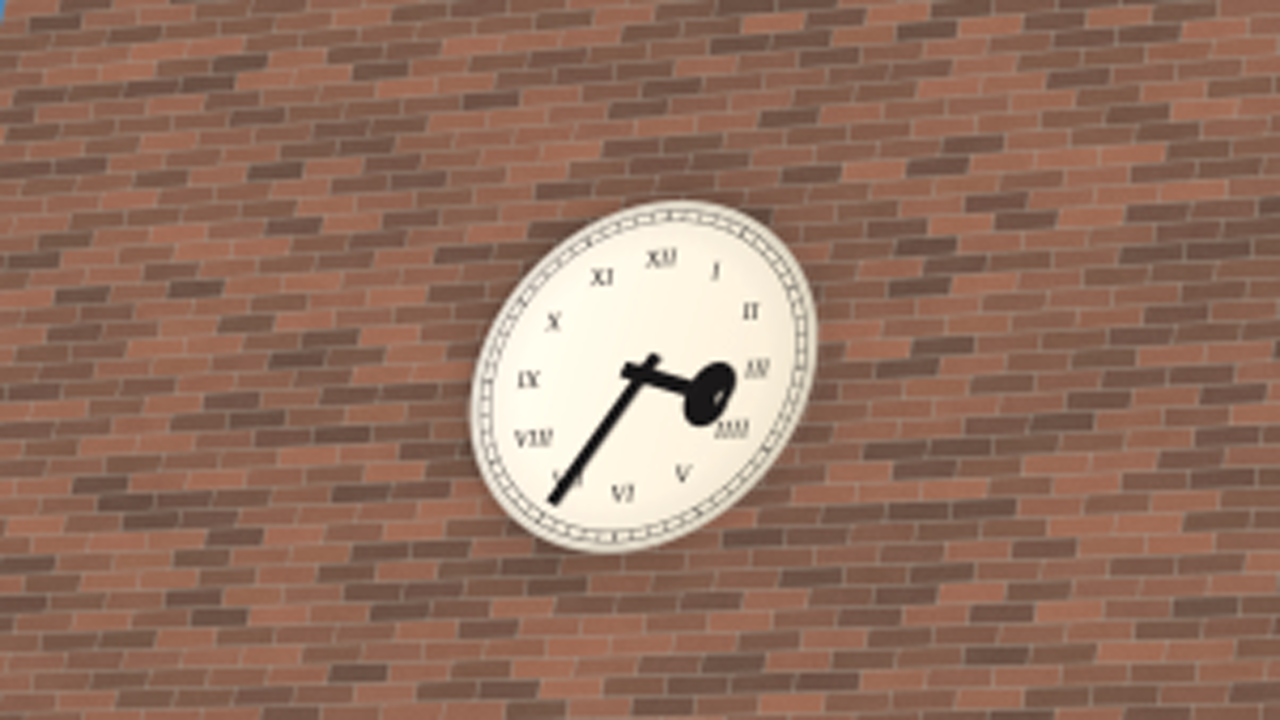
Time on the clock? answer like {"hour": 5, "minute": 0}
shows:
{"hour": 3, "minute": 35}
